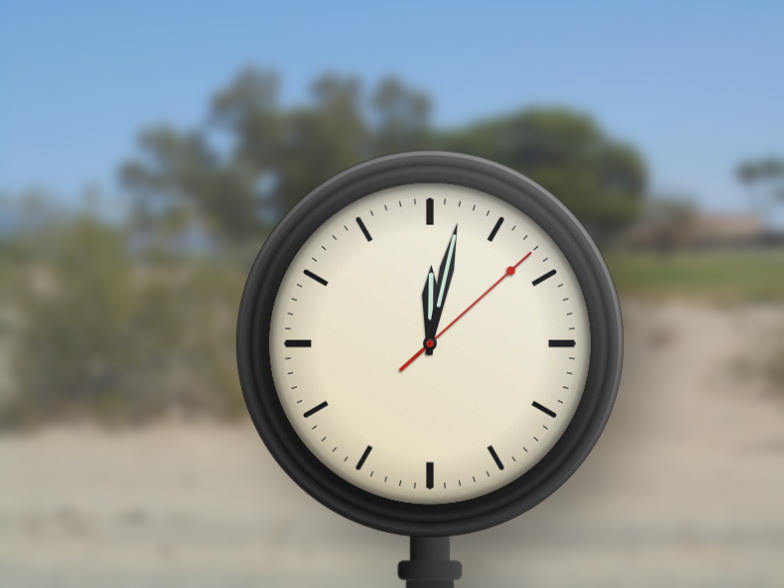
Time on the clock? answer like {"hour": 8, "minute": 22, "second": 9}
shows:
{"hour": 12, "minute": 2, "second": 8}
